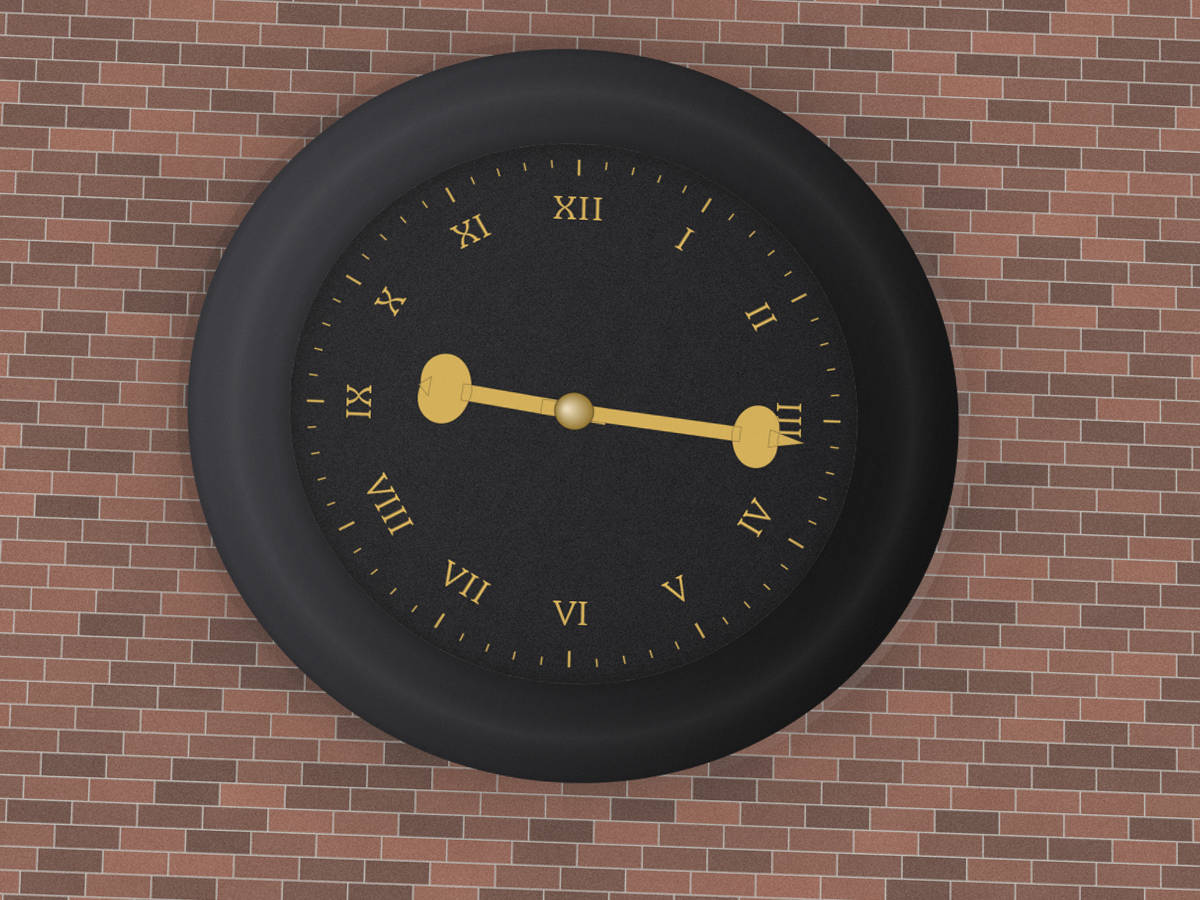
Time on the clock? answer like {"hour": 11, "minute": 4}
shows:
{"hour": 9, "minute": 16}
